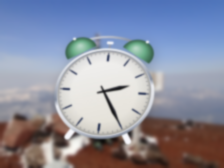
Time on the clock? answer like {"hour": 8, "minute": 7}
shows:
{"hour": 2, "minute": 25}
